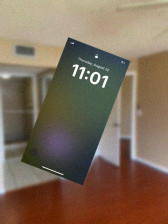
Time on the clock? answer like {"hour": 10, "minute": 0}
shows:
{"hour": 11, "minute": 1}
